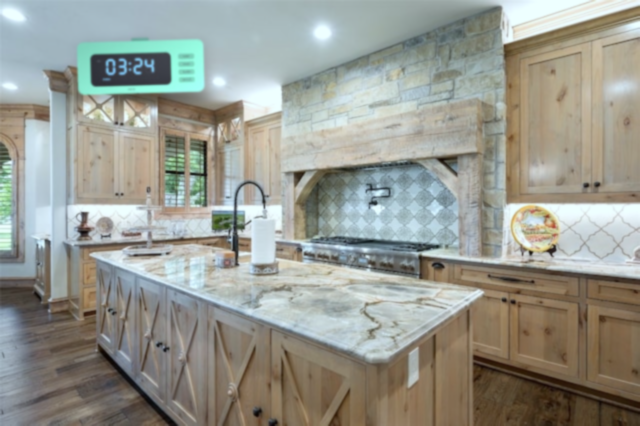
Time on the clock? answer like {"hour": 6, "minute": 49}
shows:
{"hour": 3, "minute": 24}
